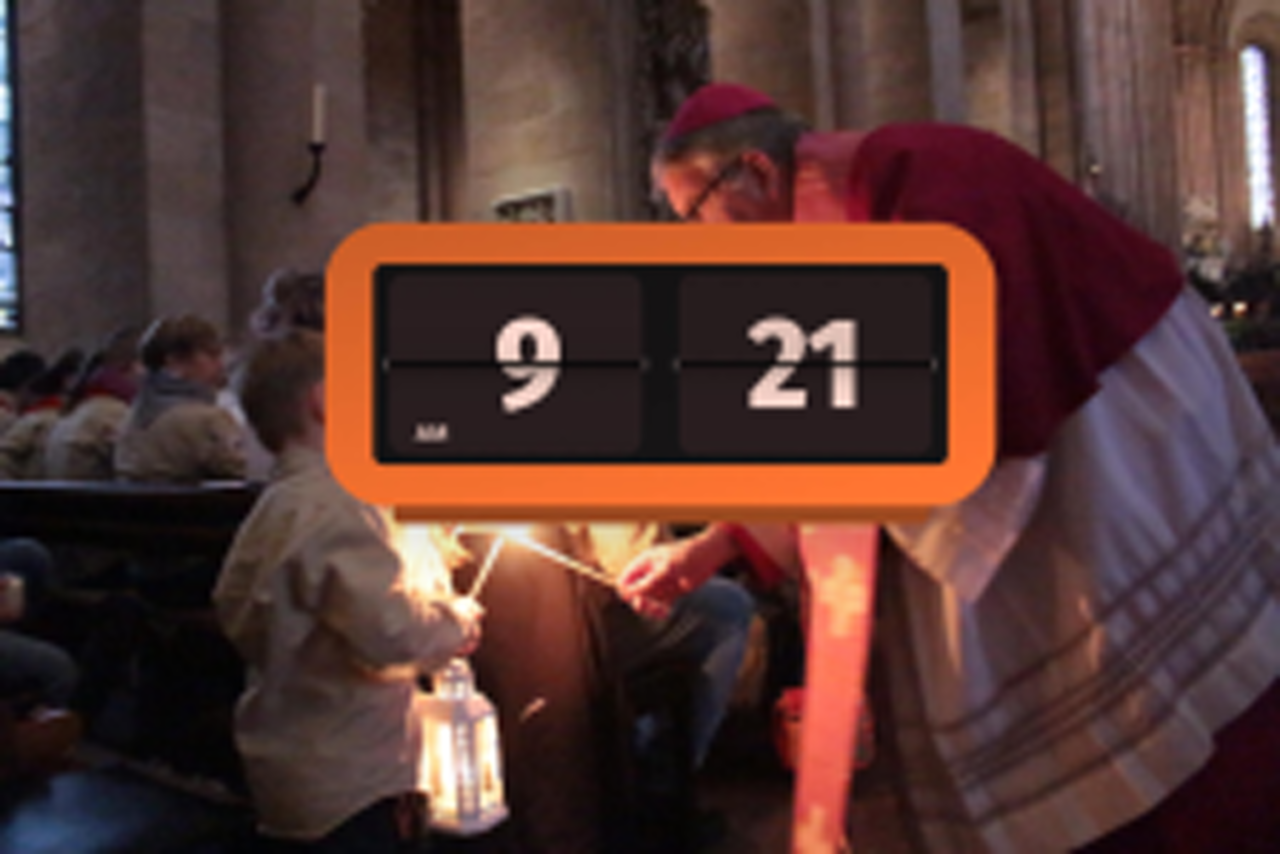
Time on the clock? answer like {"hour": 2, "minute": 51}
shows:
{"hour": 9, "minute": 21}
